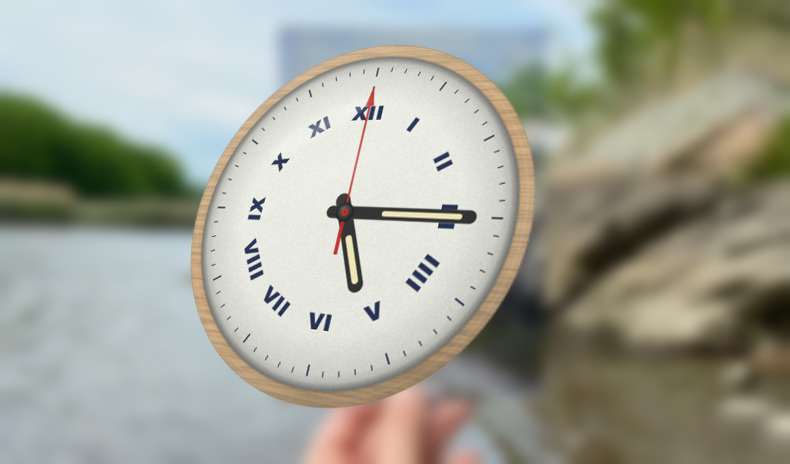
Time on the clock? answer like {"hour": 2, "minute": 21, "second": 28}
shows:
{"hour": 5, "minute": 15, "second": 0}
